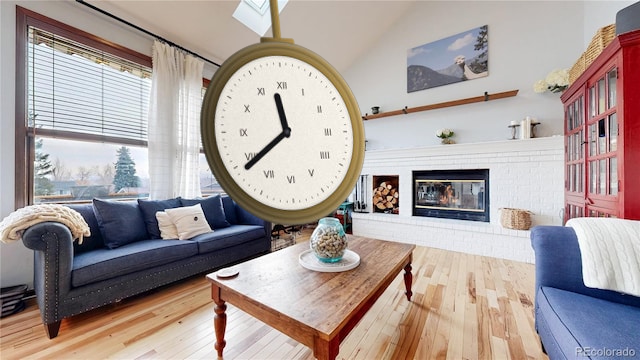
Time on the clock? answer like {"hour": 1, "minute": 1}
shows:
{"hour": 11, "minute": 39}
